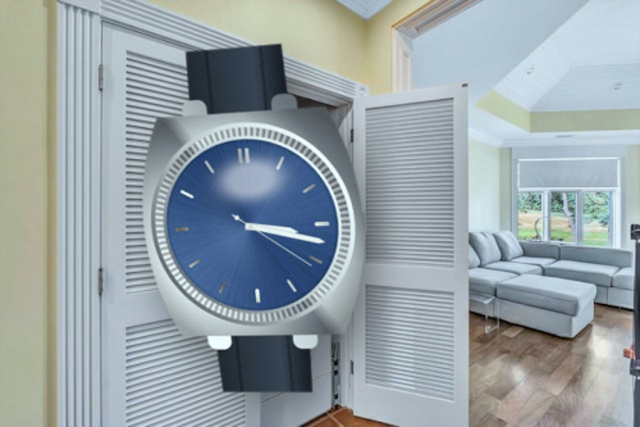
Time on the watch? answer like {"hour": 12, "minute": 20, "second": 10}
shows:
{"hour": 3, "minute": 17, "second": 21}
